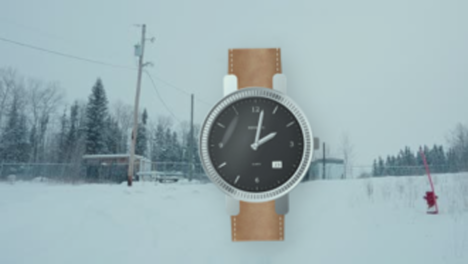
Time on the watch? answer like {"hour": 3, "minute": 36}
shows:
{"hour": 2, "minute": 2}
